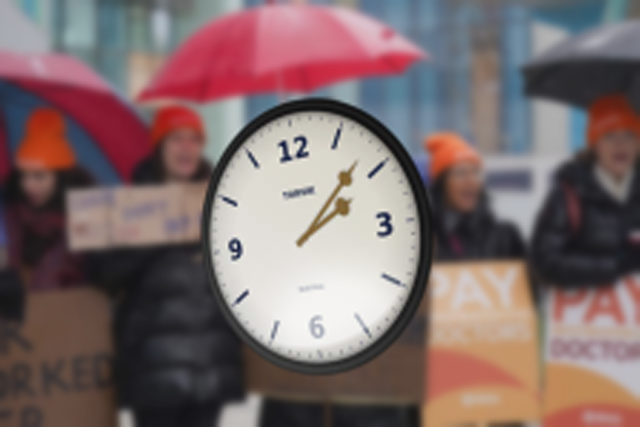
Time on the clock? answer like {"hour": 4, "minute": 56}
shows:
{"hour": 2, "minute": 8}
